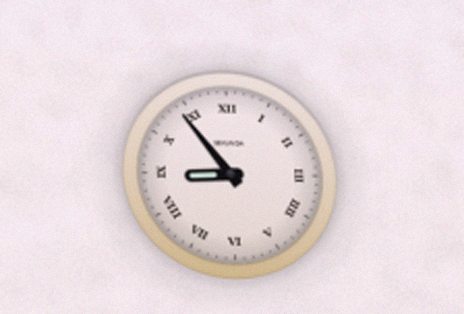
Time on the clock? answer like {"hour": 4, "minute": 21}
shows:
{"hour": 8, "minute": 54}
